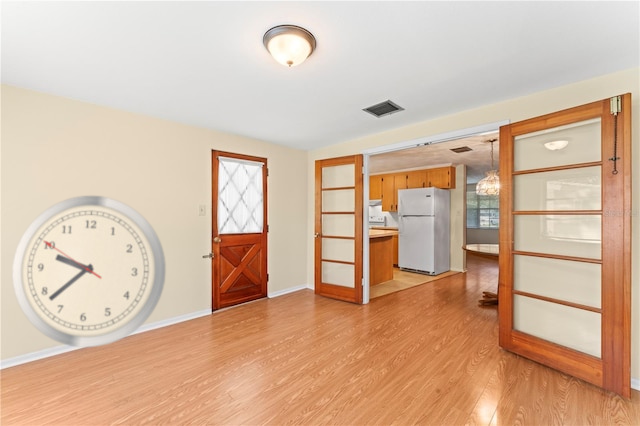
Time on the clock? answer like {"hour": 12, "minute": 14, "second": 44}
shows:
{"hour": 9, "minute": 37, "second": 50}
